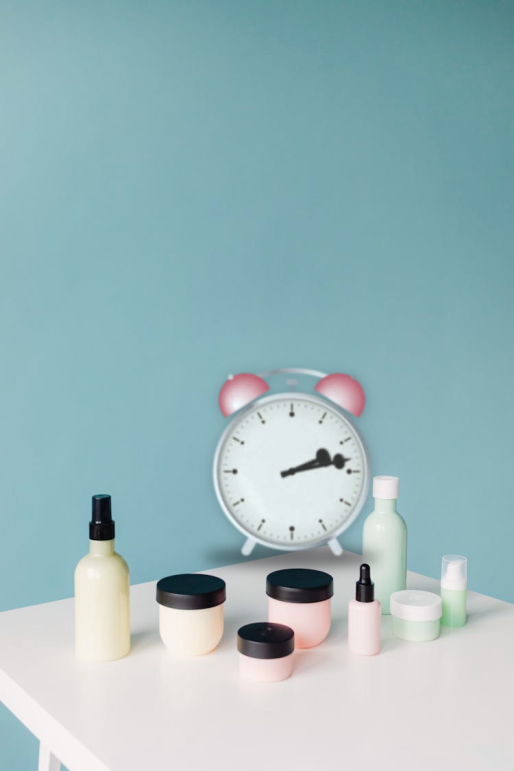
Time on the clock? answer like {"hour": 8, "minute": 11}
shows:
{"hour": 2, "minute": 13}
